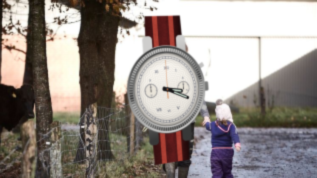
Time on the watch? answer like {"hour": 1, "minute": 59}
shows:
{"hour": 3, "minute": 19}
